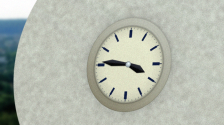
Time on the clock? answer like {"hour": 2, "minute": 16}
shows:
{"hour": 3, "minute": 46}
